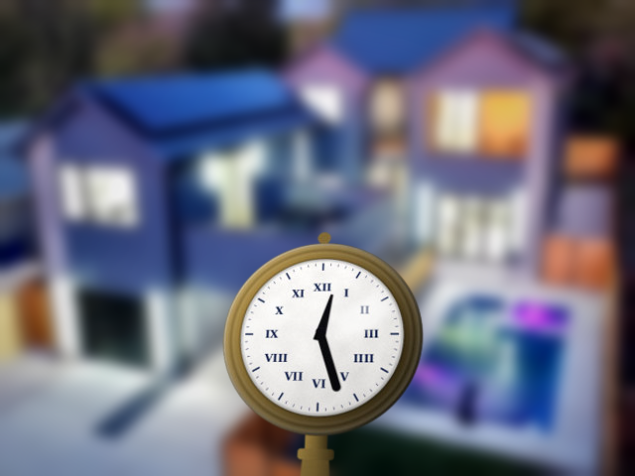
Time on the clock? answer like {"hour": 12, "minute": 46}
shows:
{"hour": 12, "minute": 27}
